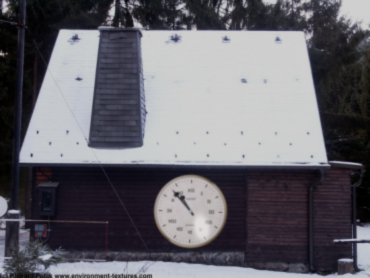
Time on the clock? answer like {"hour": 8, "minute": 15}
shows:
{"hour": 10, "minute": 53}
